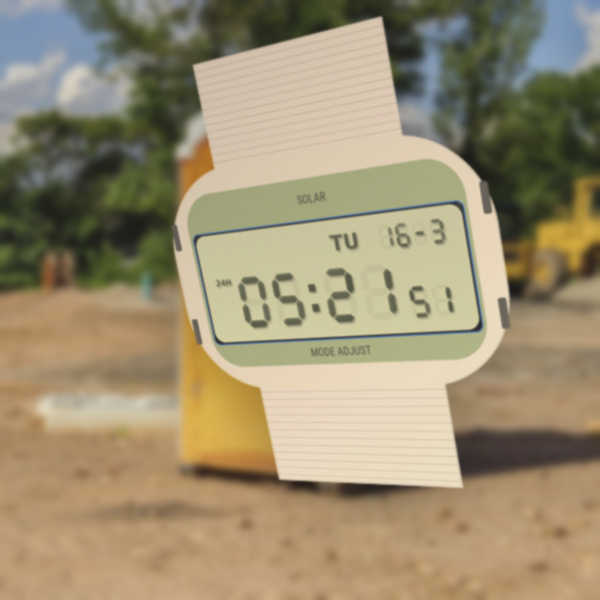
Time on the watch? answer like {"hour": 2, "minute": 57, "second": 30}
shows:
{"hour": 5, "minute": 21, "second": 51}
